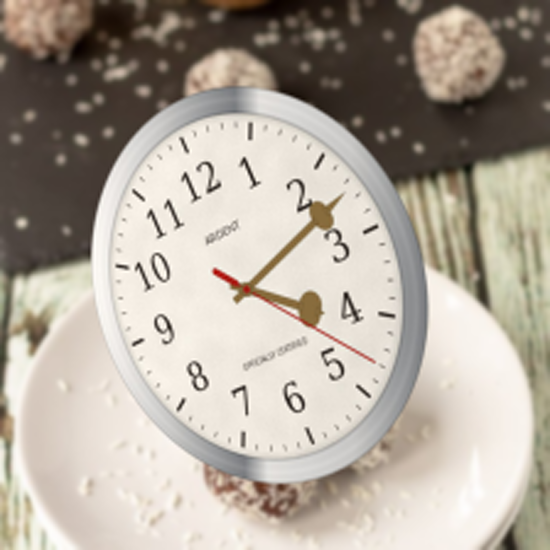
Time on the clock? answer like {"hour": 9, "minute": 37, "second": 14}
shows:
{"hour": 4, "minute": 12, "second": 23}
